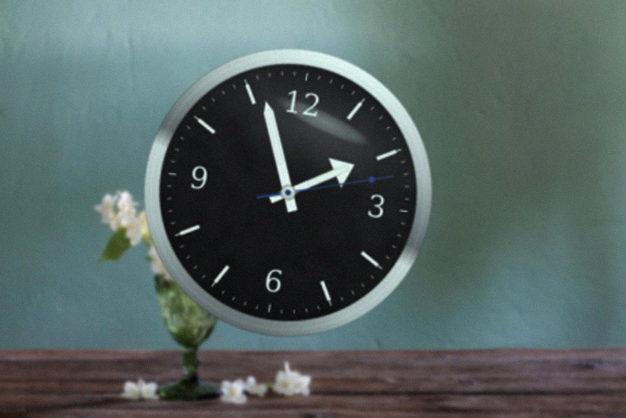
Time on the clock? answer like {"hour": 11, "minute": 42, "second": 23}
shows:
{"hour": 1, "minute": 56, "second": 12}
